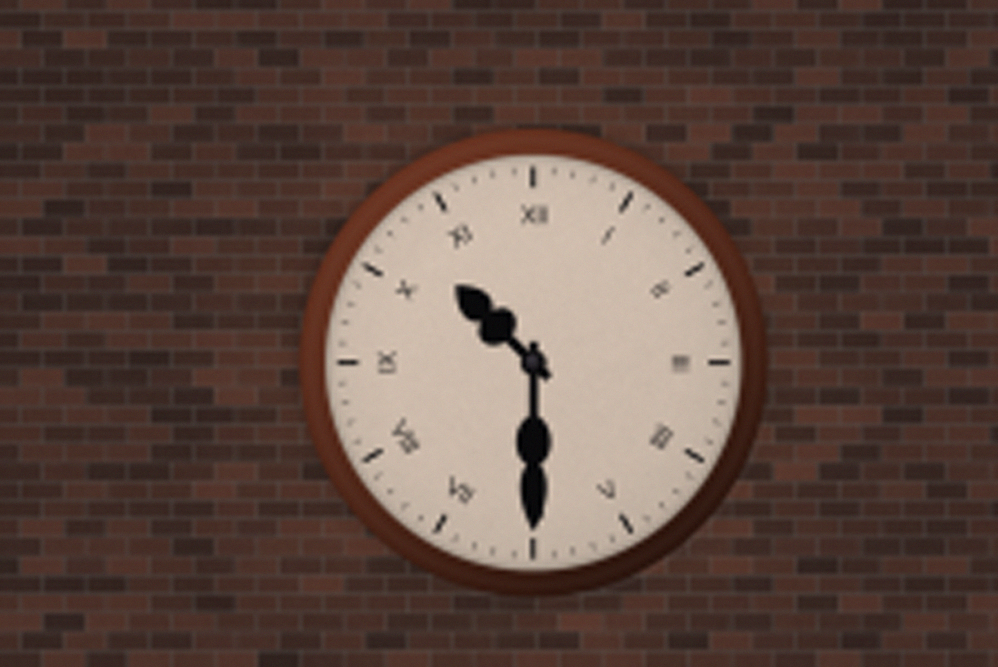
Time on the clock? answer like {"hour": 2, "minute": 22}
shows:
{"hour": 10, "minute": 30}
